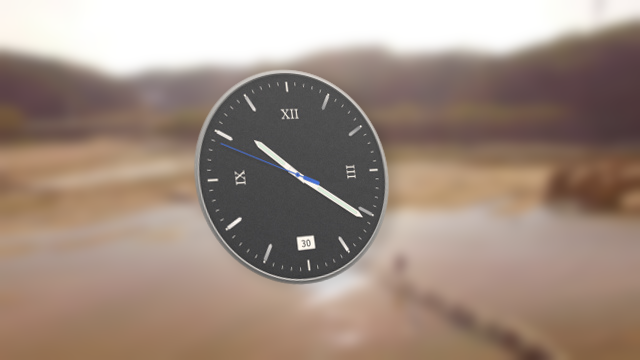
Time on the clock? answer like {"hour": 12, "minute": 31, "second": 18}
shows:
{"hour": 10, "minute": 20, "second": 49}
